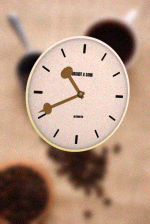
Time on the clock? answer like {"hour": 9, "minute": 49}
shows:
{"hour": 10, "minute": 41}
